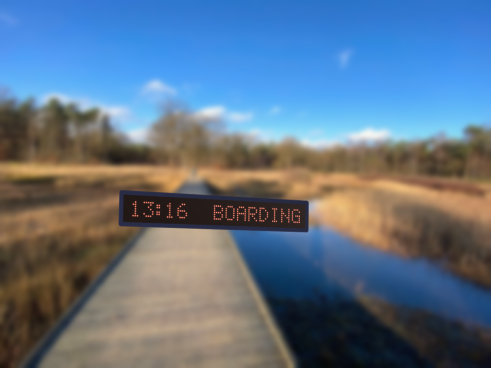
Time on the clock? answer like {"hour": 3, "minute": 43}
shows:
{"hour": 13, "minute": 16}
